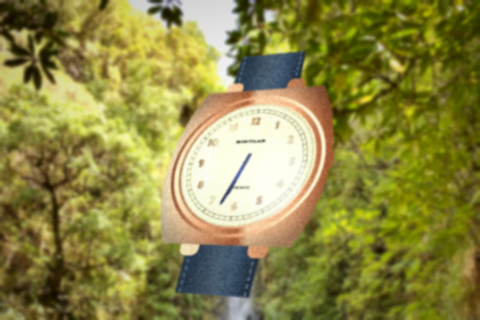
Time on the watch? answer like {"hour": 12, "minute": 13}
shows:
{"hour": 6, "minute": 33}
